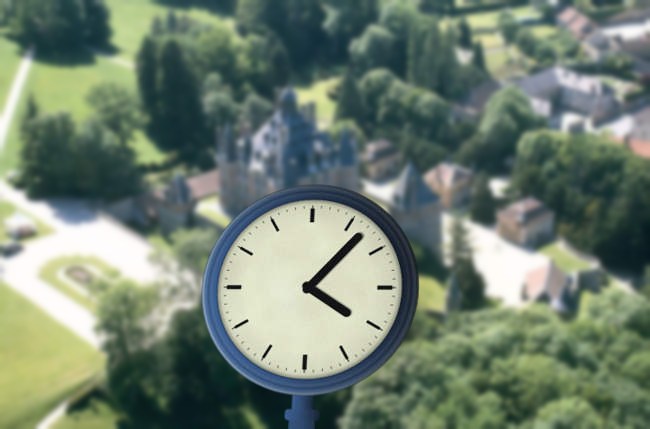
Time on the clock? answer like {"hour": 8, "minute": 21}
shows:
{"hour": 4, "minute": 7}
